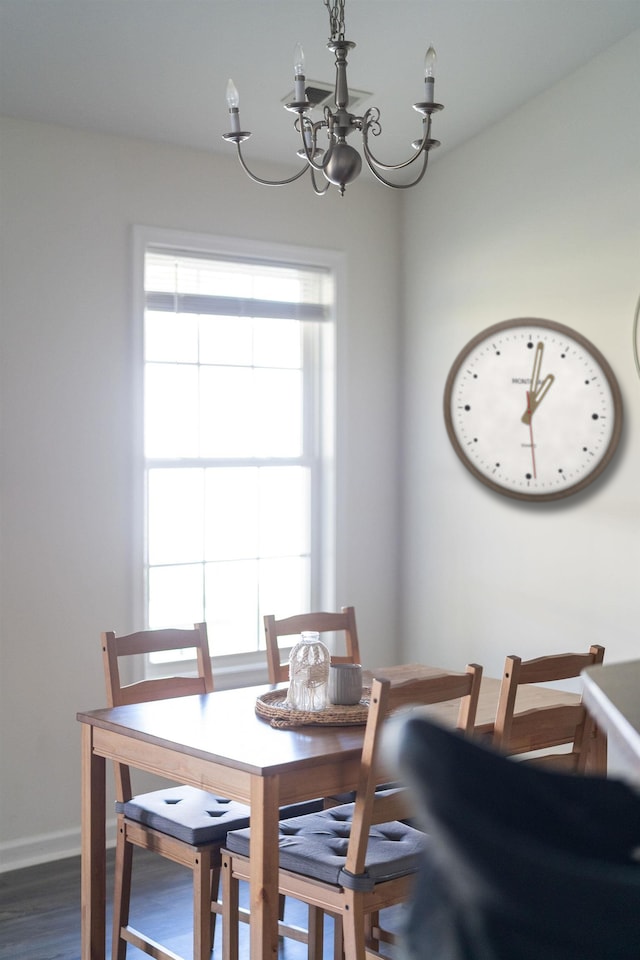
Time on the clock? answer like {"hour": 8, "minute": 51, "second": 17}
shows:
{"hour": 1, "minute": 1, "second": 29}
